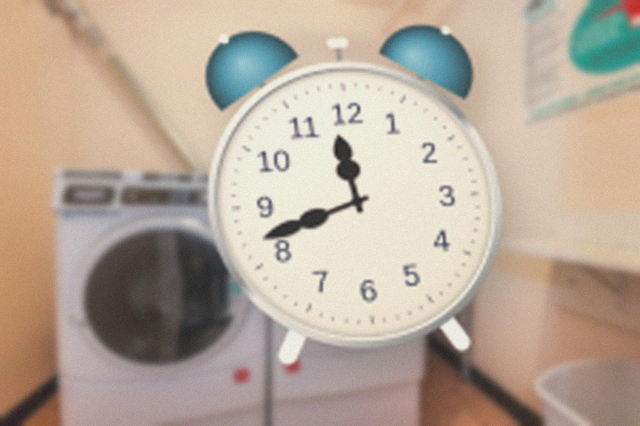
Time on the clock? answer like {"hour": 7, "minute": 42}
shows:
{"hour": 11, "minute": 42}
